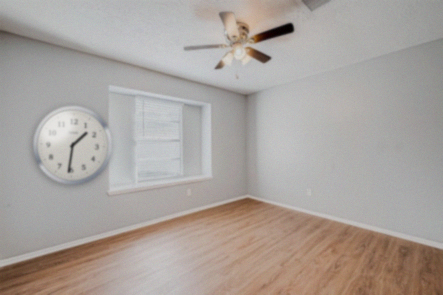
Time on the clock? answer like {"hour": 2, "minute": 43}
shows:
{"hour": 1, "minute": 31}
